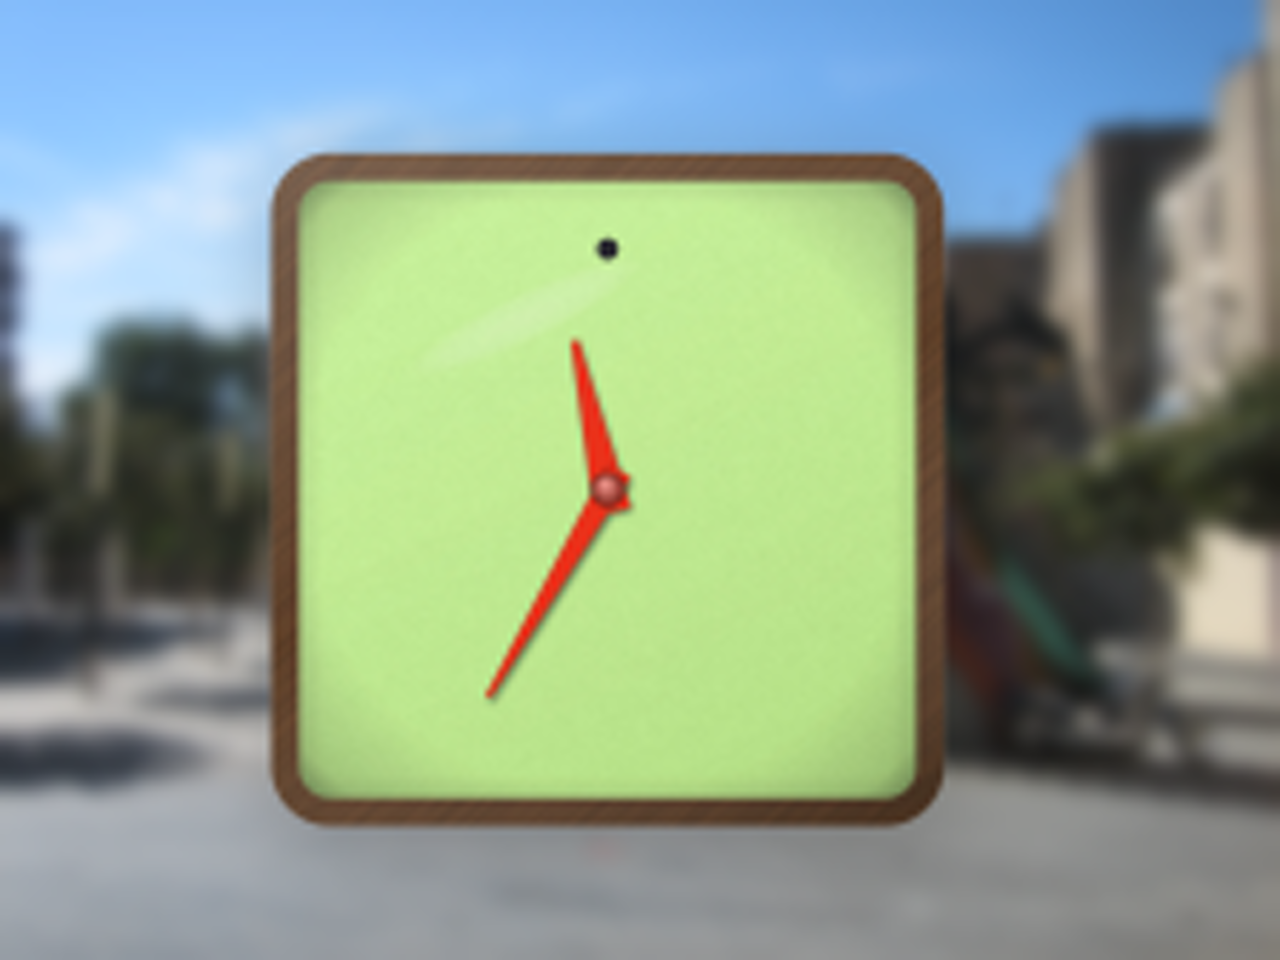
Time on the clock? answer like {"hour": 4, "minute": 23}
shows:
{"hour": 11, "minute": 35}
